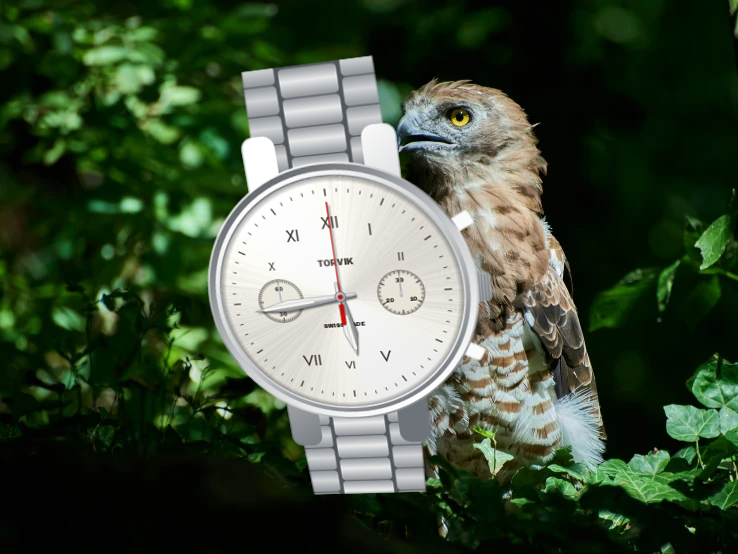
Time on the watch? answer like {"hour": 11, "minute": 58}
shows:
{"hour": 5, "minute": 44}
